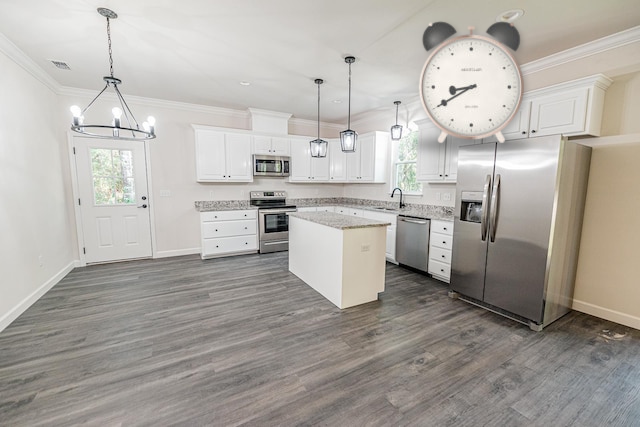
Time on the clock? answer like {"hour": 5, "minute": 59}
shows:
{"hour": 8, "minute": 40}
